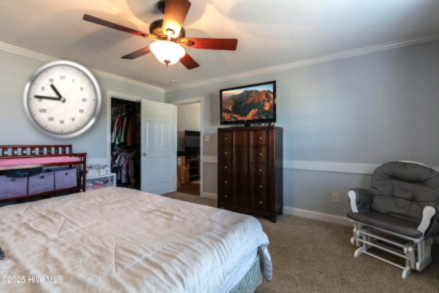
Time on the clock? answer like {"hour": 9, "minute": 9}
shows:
{"hour": 10, "minute": 46}
